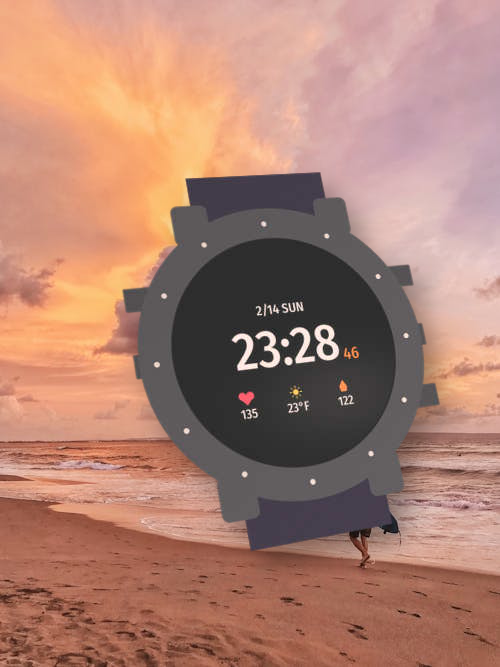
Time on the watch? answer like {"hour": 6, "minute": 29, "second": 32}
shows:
{"hour": 23, "minute": 28, "second": 46}
